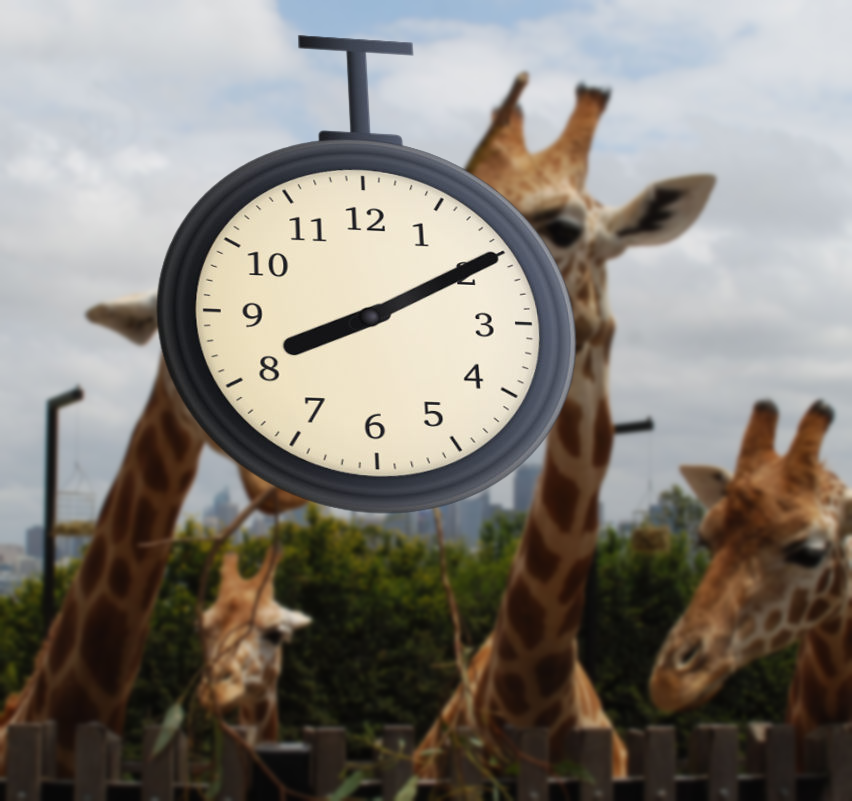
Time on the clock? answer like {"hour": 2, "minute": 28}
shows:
{"hour": 8, "minute": 10}
